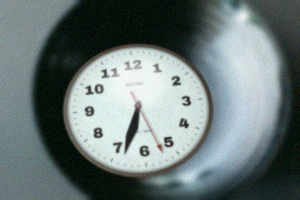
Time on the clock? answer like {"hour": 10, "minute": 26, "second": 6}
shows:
{"hour": 6, "minute": 33, "second": 27}
